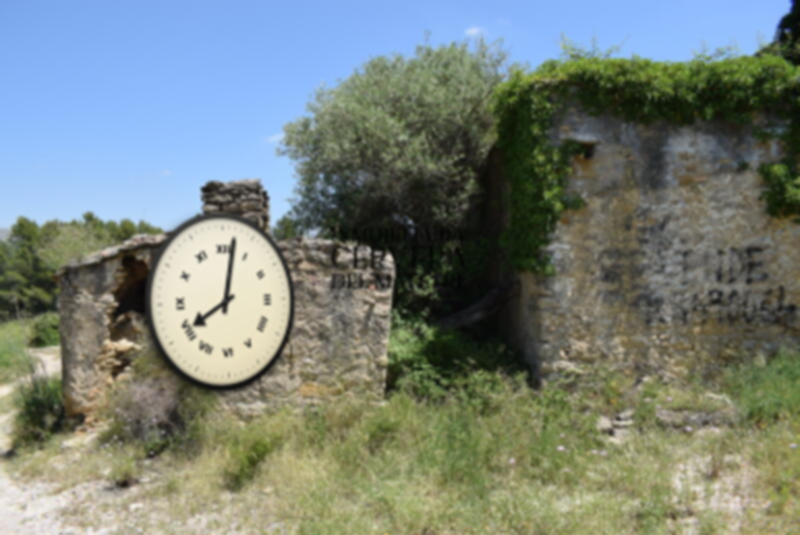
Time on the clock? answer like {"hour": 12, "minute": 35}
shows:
{"hour": 8, "minute": 2}
